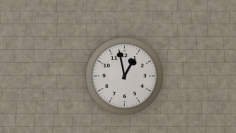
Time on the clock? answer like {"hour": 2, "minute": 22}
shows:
{"hour": 12, "minute": 58}
